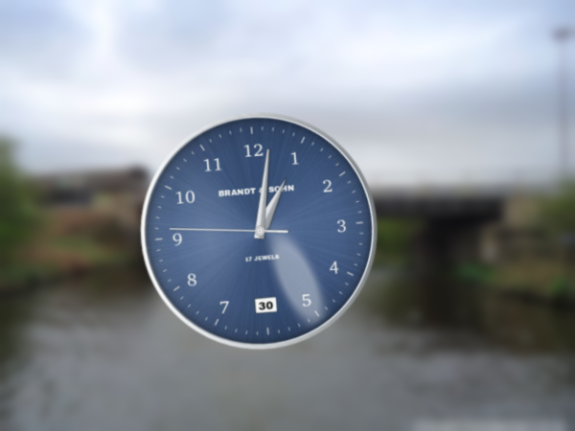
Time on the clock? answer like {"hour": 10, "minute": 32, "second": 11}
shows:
{"hour": 1, "minute": 1, "second": 46}
